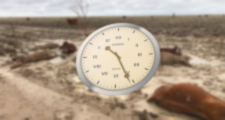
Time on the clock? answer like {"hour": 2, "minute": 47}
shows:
{"hour": 10, "minute": 26}
